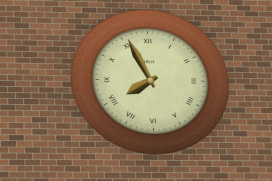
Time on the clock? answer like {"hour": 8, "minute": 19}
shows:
{"hour": 7, "minute": 56}
